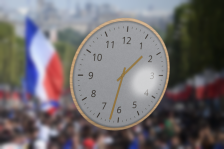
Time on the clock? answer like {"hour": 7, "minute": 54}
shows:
{"hour": 1, "minute": 32}
